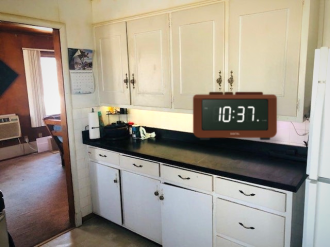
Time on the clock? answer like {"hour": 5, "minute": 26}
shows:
{"hour": 10, "minute": 37}
